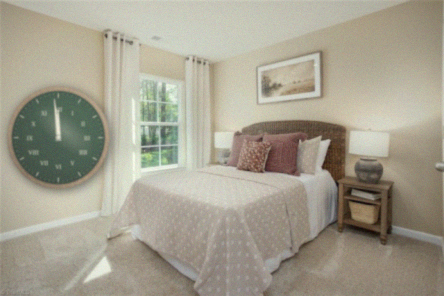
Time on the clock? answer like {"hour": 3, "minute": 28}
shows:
{"hour": 11, "minute": 59}
